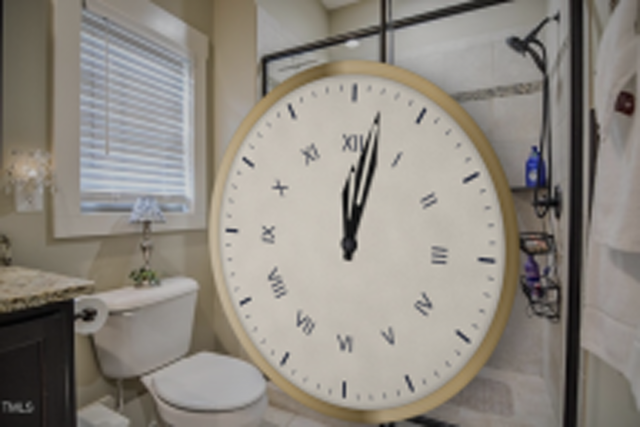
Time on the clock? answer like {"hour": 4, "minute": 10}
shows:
{"hour": 12, "minute": 2}
